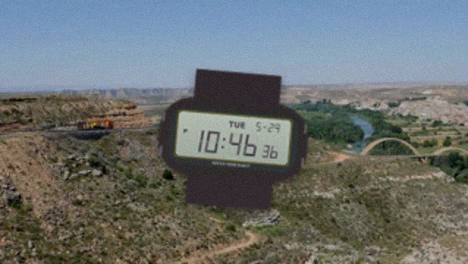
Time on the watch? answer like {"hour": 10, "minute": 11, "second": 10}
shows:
{"hour": 10, "minute": 46, "second": 36}
